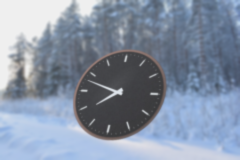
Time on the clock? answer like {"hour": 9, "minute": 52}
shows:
{"hour": 7, "minute": 48}
